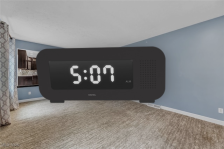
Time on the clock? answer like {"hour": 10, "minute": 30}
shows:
{"hour": 5, "minute": 7}
